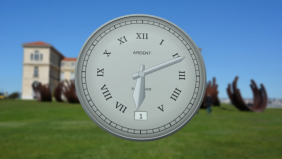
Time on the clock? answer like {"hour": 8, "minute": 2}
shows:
{"hour": 6, "minute": 11}
